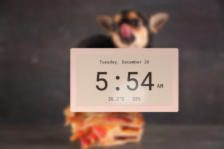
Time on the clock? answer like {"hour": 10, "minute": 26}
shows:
{"hour": 5, "minute": 54}
